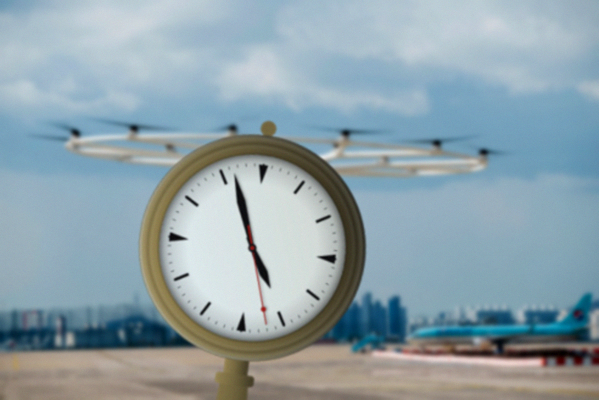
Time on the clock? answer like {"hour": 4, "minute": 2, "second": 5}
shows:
{"hour": 4, "minute": 56, "second": 27}
